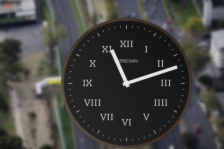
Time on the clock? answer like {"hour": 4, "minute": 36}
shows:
{"hour": 11, "minute": 12}
